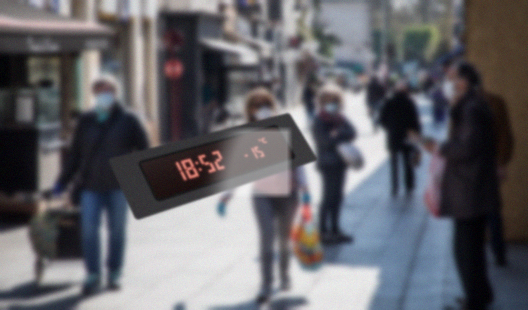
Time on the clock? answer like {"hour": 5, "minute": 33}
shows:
{"hour": 18, "minute": 52}
